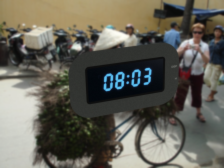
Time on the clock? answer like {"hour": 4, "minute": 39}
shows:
{"hour": 8, "minute": 3}
